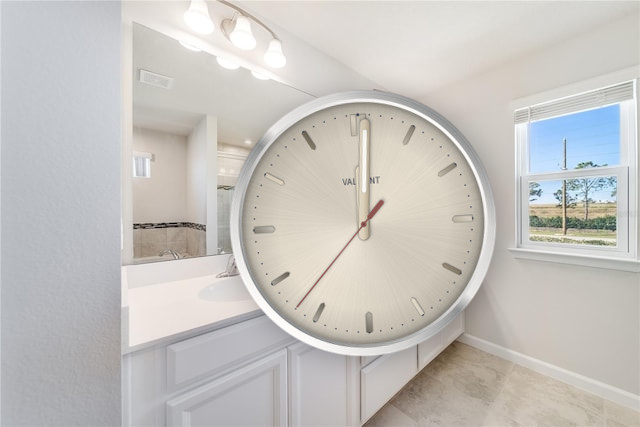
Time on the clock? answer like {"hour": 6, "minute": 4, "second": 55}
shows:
{"hour": 12, "minute": 0, "second": 37}
